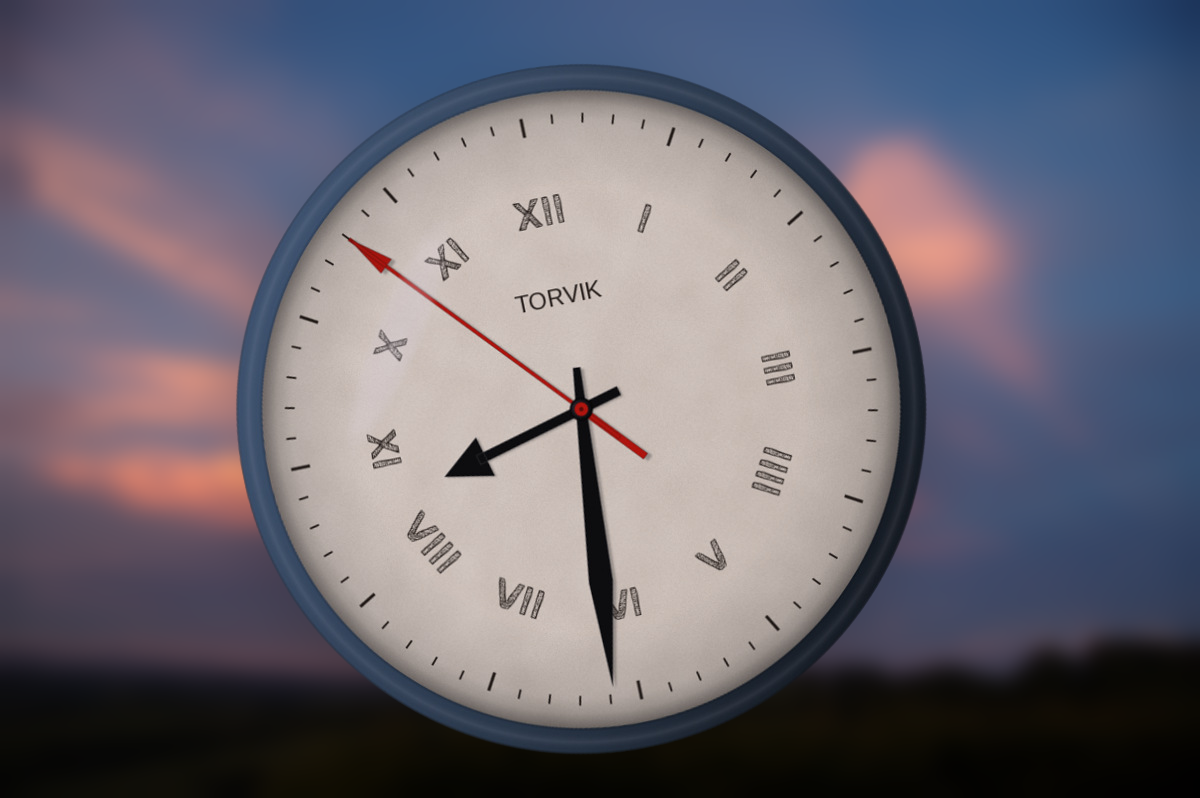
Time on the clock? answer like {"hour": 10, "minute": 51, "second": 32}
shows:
{"hour": 8, "minute": 30, "second": 53}
